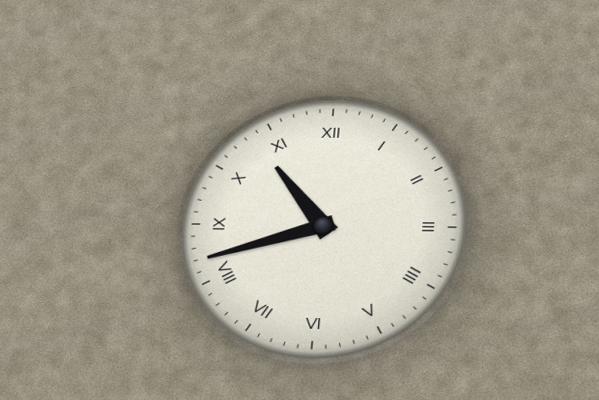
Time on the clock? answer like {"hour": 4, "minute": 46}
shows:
{"hour": 10, "minute": 42}
